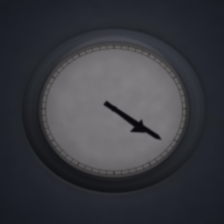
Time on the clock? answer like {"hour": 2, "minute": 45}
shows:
{"hour": 4, "minute": 21}
